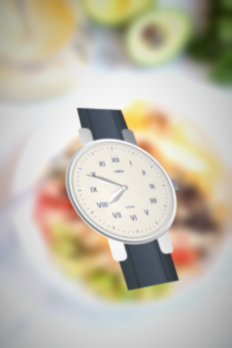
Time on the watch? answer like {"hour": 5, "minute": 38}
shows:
{"hour": 7, "minute": 49}
